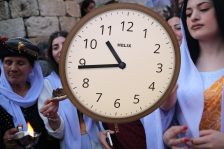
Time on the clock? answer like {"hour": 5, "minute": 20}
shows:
{"hour": 10, "minute": 44}
